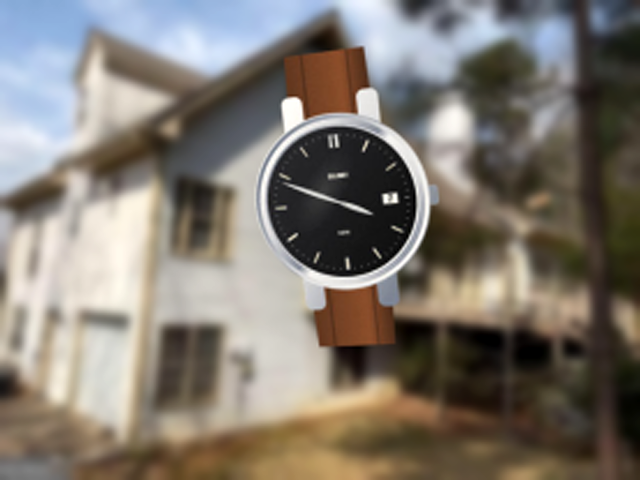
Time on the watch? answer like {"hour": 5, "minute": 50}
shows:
{"hour": 3, "minute": 49}
